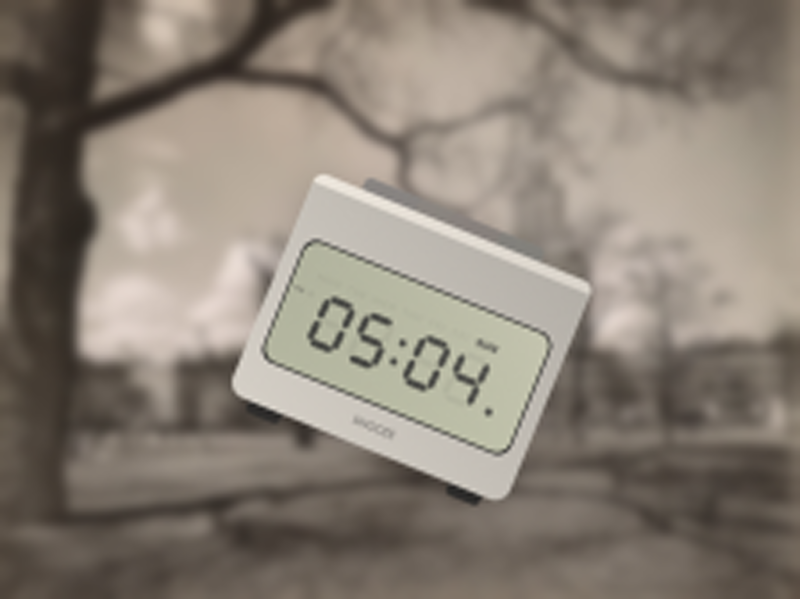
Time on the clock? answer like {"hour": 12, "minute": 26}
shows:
{"hour": 5, "minute": 4}
